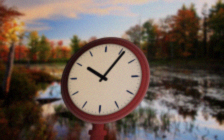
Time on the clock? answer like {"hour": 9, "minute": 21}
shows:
{"hour": 10, "minute": 6}
